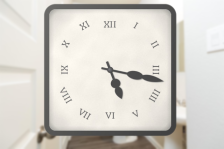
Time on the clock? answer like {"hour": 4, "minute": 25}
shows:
{"hour": 5, "minute": 17}
